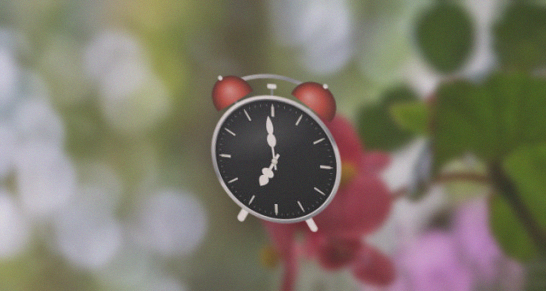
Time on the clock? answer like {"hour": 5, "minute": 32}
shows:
{"hour": 6, "minute": 59}
